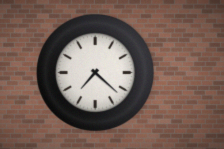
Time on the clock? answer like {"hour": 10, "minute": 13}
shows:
{"hour": 7, "minute": 22}
